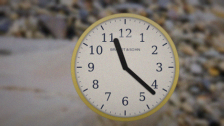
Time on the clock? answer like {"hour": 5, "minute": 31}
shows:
{"hour": 11, "minute": 22}
